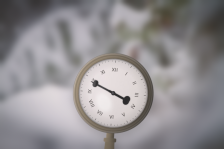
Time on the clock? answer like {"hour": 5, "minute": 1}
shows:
{"hour": 3, "minute": 49}
